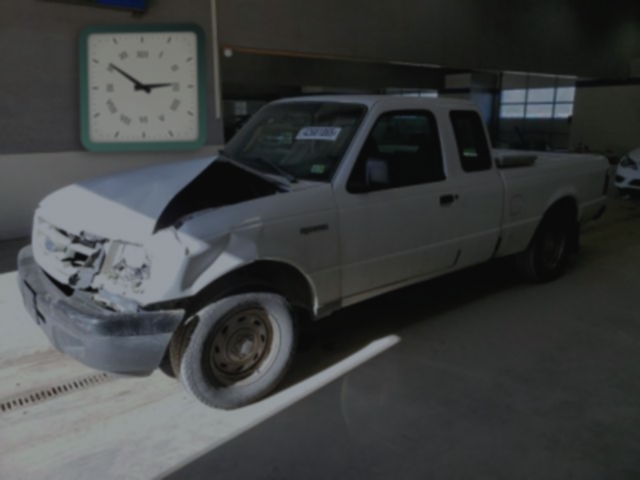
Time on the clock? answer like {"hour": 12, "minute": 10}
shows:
{"hour": 2, "minute": 51}
